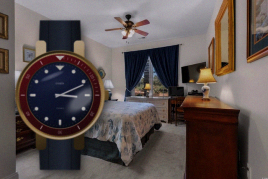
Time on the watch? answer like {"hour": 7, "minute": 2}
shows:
{"hour": 3, "minute": 11}
